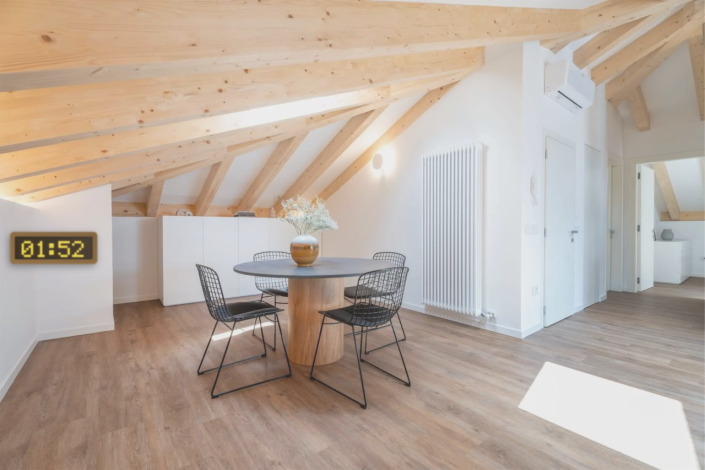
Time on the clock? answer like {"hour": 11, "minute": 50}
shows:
{"hour": 1, "minute": 52}
